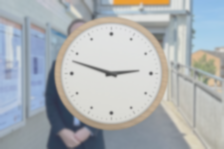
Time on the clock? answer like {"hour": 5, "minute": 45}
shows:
{"hour": 2, "minute": 48}
